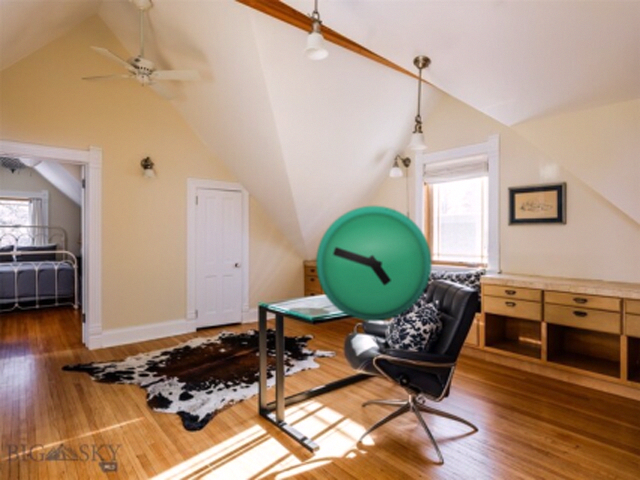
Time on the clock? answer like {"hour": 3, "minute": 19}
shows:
{"hour": 4, "minute": 48}
